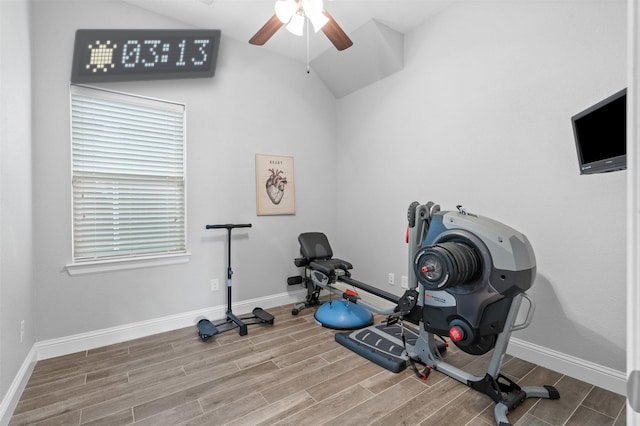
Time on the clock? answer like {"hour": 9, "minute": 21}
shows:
{"hour": 3, "minute": 13}
